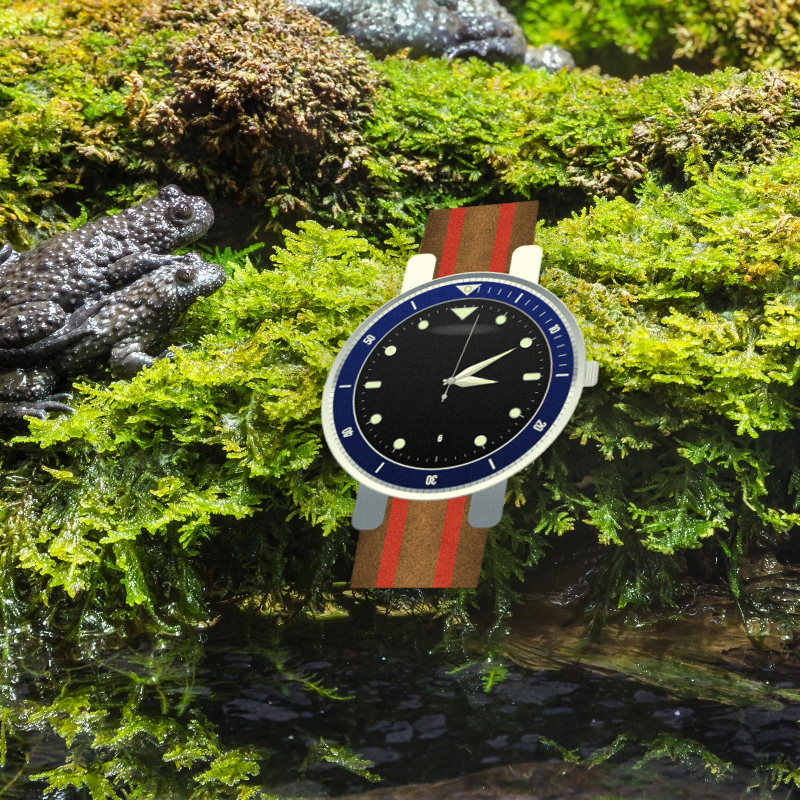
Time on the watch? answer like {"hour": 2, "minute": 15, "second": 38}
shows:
{"hour": 3, "minute": 10, "second": 2}
